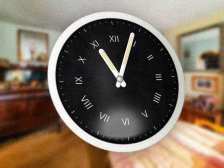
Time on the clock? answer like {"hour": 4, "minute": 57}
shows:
{"hour": 11, "minute": 4}
